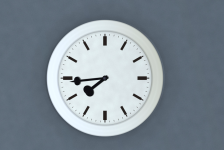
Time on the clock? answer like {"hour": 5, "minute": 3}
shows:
{"hour": 7, "minute": 44}
